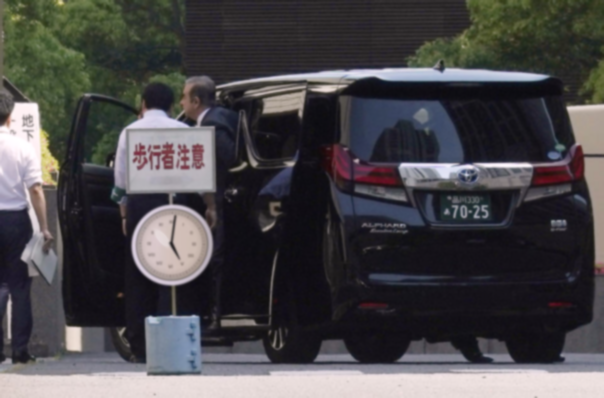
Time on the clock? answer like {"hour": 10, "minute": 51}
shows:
{"hour": 5, "minute": 1}
